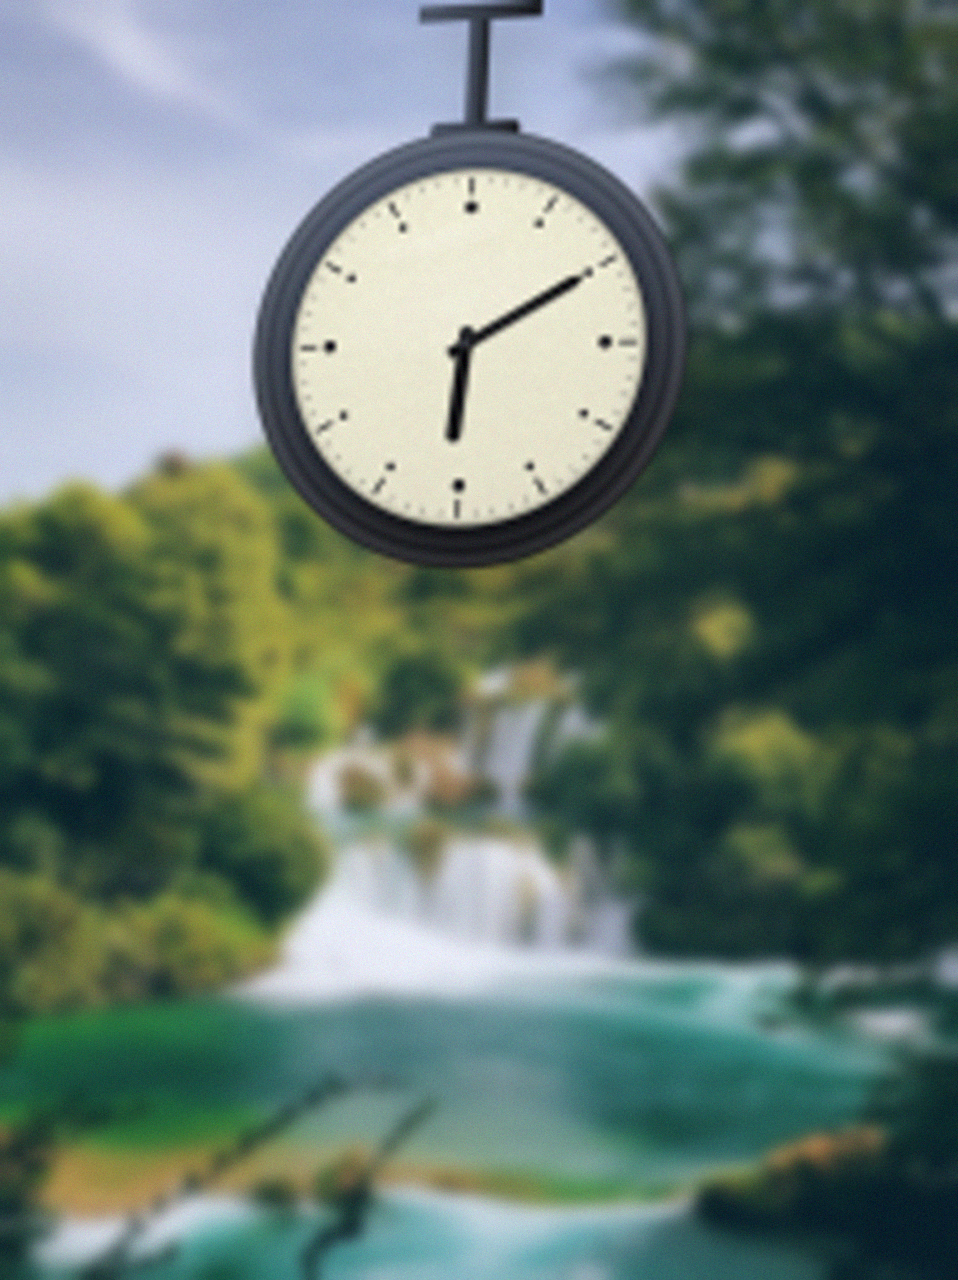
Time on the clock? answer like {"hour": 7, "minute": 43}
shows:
{"hour": 6, "minute": 10}
